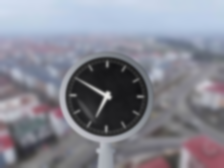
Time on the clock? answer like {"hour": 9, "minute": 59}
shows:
{"hour": 6, "minute": 50}
